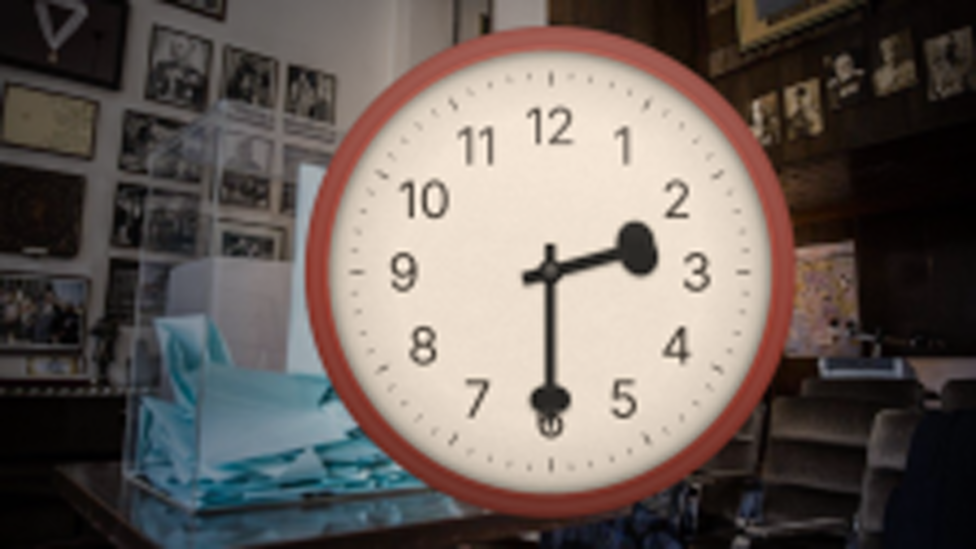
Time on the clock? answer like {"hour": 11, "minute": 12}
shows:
{"hour": 2, "minute": 30}
